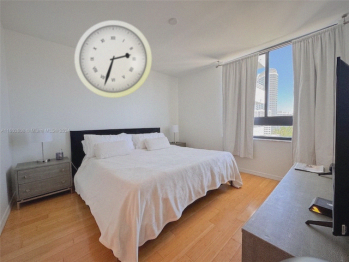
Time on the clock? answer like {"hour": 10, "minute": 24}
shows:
{"hour": 2, "minute": 33}
